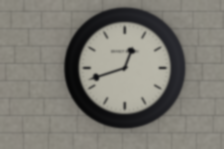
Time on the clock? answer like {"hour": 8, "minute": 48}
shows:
{"hour": 12, "minute": 42}
